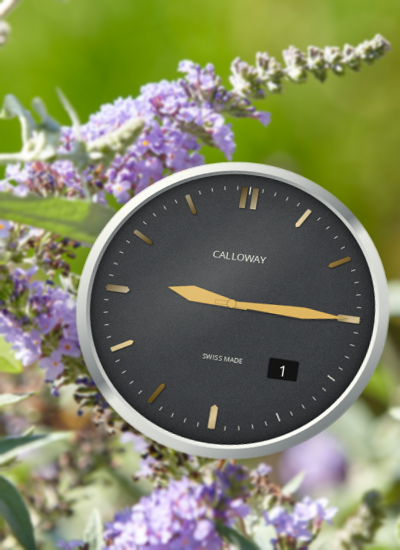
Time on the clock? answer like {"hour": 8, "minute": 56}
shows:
{"hour": 9, "minute": 15}
